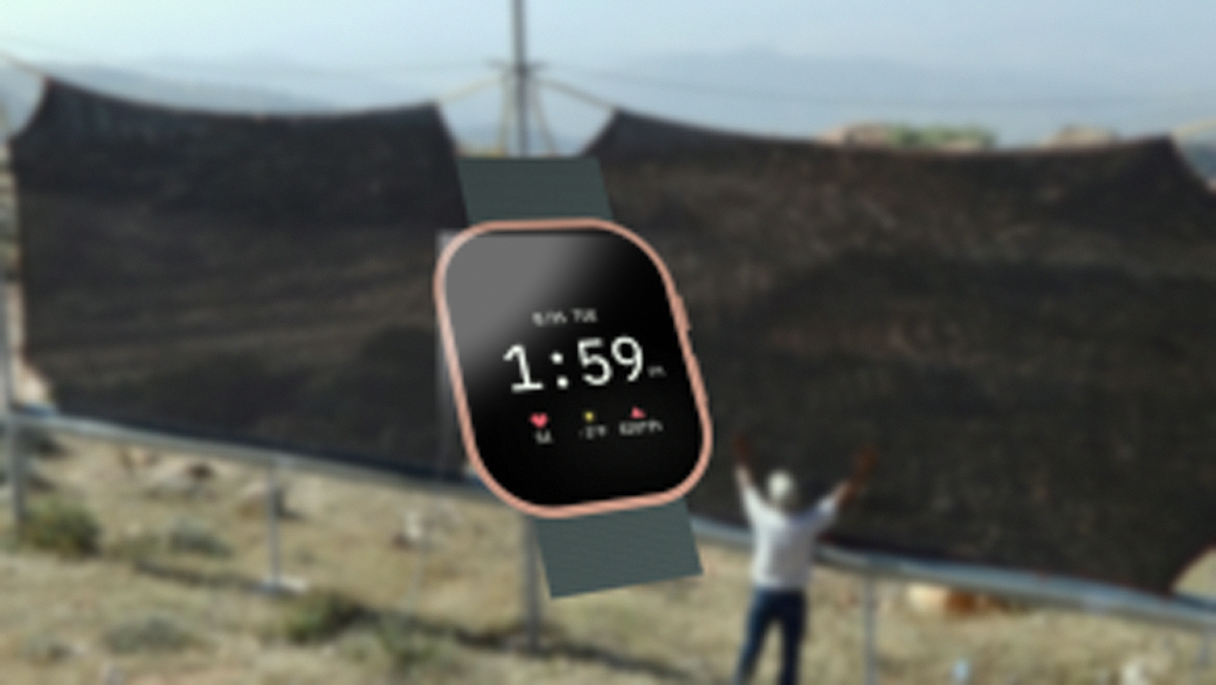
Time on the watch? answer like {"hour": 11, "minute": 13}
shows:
{"hour": 1, "minute": 59}
